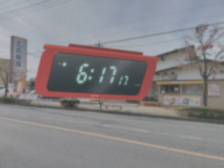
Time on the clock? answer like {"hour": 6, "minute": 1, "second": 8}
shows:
{"hour": 6, "minute": 17, "second": 17}
